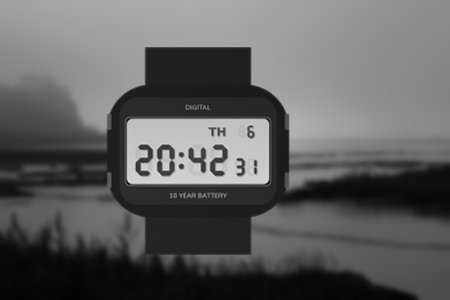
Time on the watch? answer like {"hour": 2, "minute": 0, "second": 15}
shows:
{"hour": 20, "minute": 42, "second": 31}
